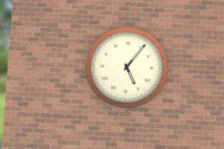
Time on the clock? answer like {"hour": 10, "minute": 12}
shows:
{"hour": 5, "minute": 6}
